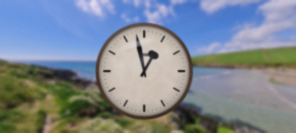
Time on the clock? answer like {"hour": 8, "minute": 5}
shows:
{"hour": 12, "minute": 58}
